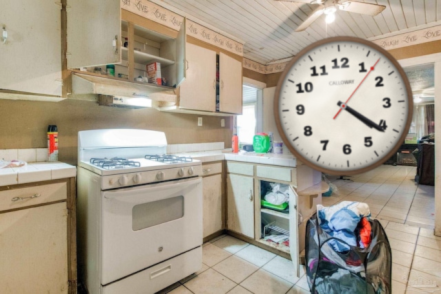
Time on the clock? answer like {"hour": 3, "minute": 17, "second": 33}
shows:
{"hour": 4, "minute": 21, "second": 7}
